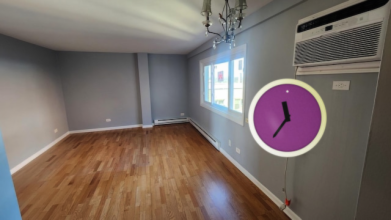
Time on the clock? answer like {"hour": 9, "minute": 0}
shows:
{"hour": 11, "minute": 36}
